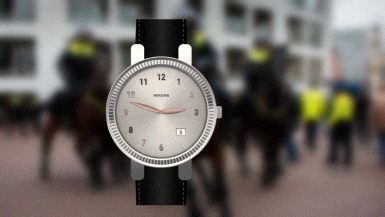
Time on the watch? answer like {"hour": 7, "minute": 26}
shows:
{"hour": 2, "minute": 48}
